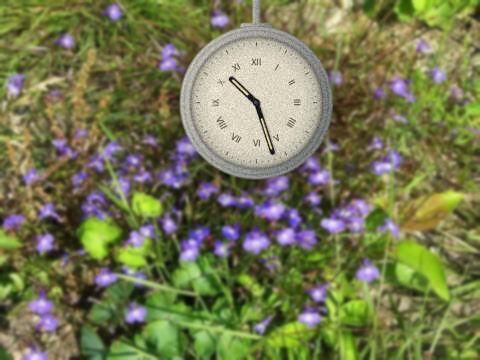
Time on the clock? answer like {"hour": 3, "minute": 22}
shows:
{"hour": 10, "minute": 27}
